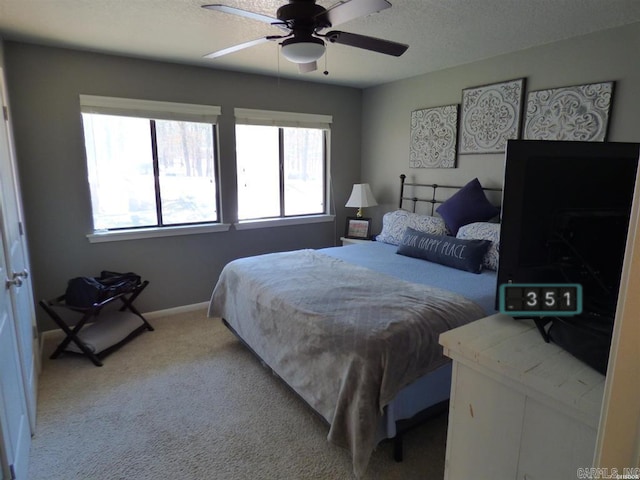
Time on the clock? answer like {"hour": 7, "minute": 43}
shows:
{"hour": 3, "minute": 51}
